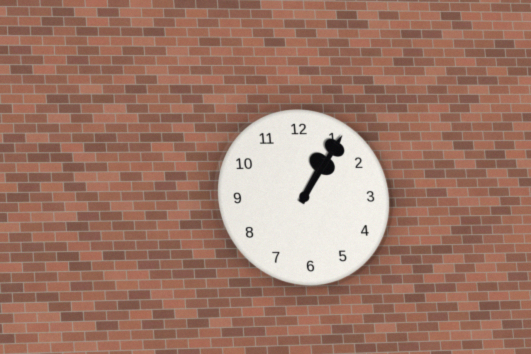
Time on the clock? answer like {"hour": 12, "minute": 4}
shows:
{"hour": 1, "minute": 6}
